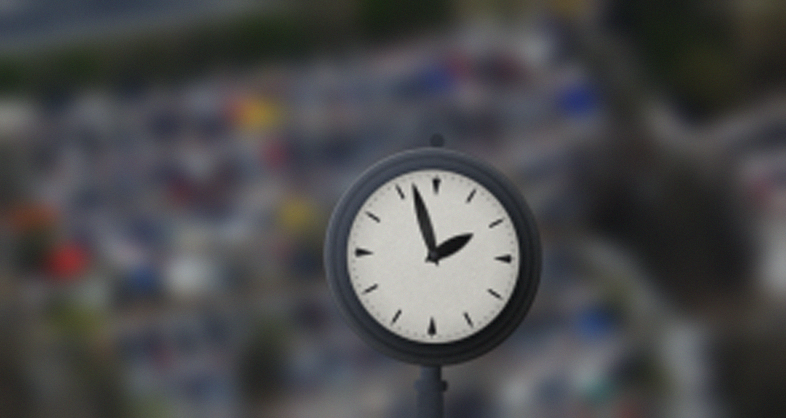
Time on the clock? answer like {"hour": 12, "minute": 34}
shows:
{"hour": 1, "minute": 57}
